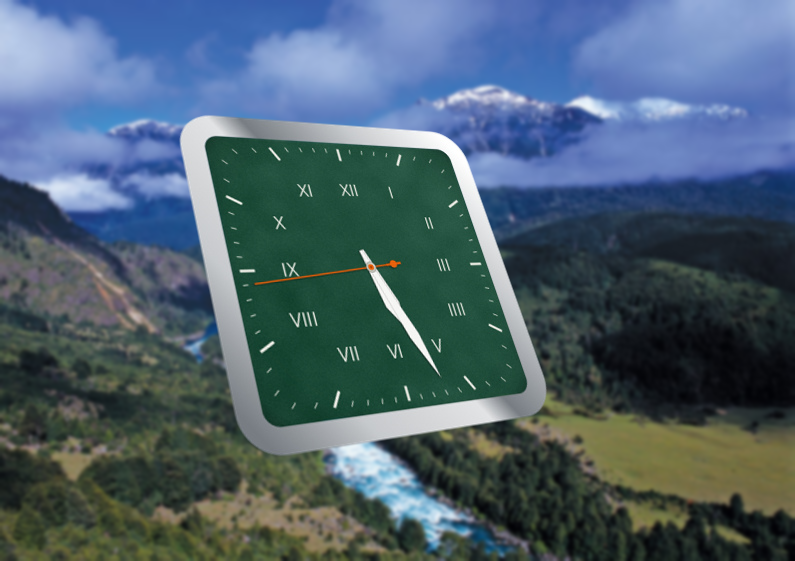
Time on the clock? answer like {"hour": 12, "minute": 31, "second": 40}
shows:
{"hour": 5, "minute": 26, "second": 44}
